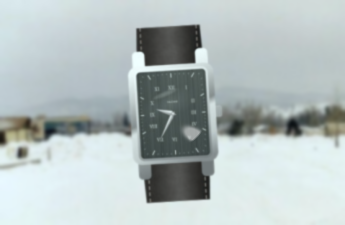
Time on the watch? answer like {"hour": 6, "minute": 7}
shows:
{"hour": 9, "minute": 35}
